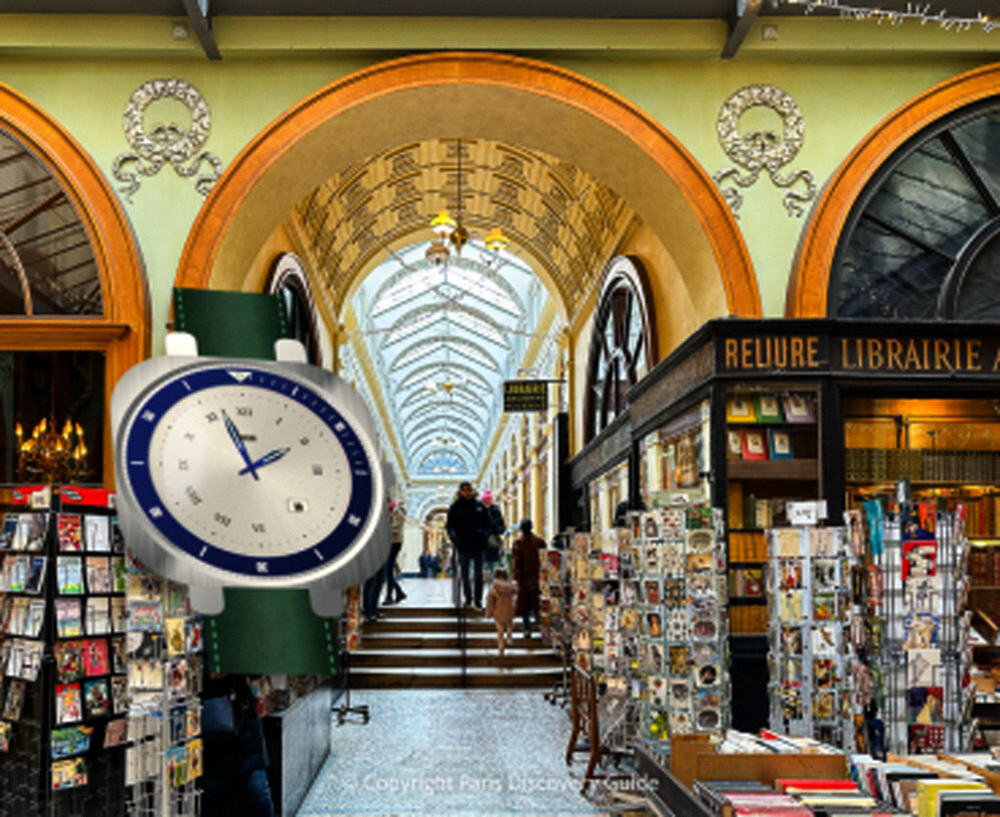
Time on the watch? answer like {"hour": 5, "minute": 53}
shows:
{"hour": 1, "minute": 57}
